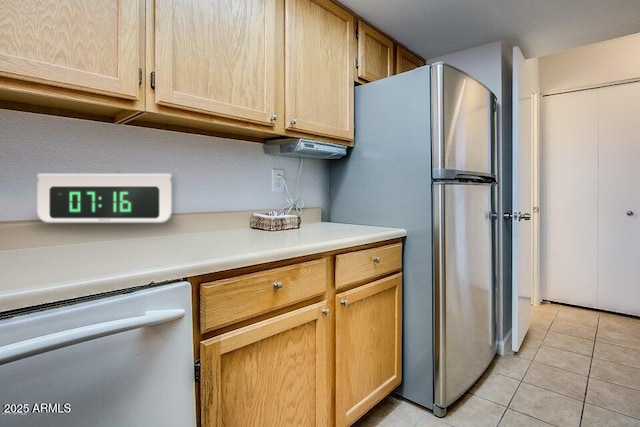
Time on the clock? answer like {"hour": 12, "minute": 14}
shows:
{"hour": 7, "minute": 16}
